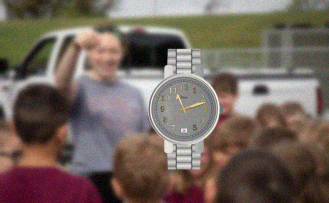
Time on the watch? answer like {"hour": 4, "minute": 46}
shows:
{"hour": 11, "minute": 12}
